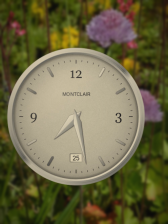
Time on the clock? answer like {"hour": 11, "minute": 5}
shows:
{"hour": 7, "minute": 28}
